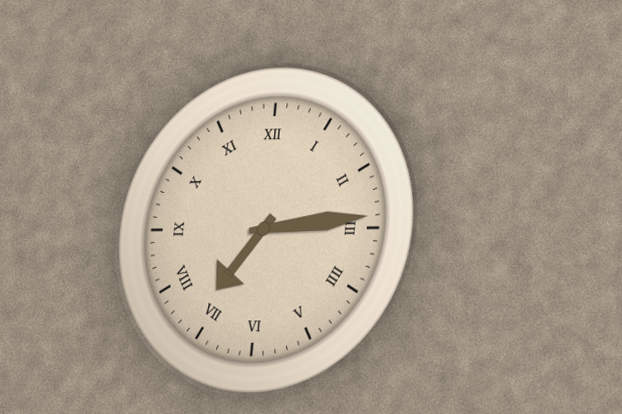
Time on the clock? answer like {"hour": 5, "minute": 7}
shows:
{"hour": 7, "minute": 14}
